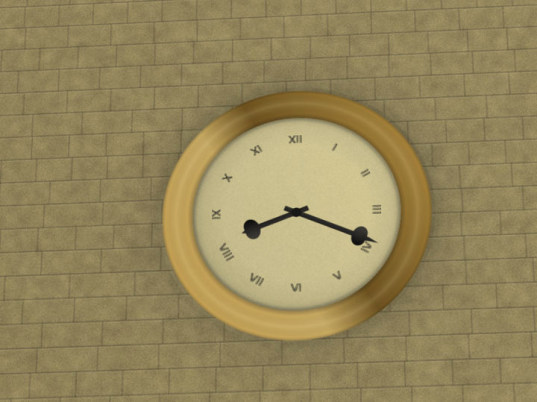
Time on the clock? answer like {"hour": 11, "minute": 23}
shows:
{"hour": 8, "minute": 19}
